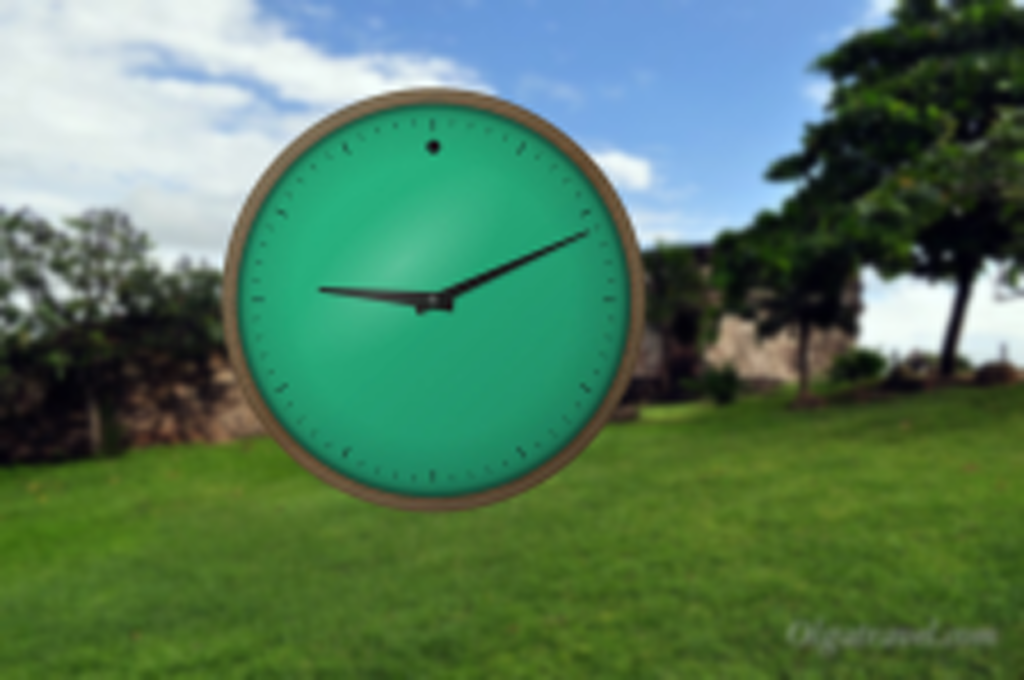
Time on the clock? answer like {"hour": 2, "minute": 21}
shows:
{"hour": 9, "minute": 11}
